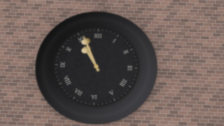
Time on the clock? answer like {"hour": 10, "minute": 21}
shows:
{"hour": 10, "minute": 56}
